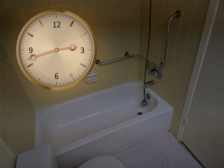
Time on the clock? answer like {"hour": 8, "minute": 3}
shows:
{"hour": 2, "minute": 42}
